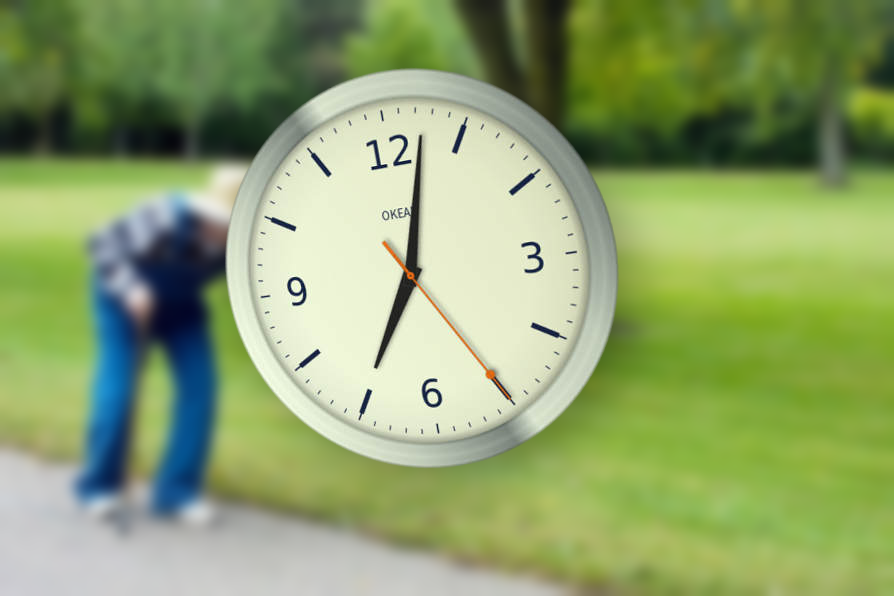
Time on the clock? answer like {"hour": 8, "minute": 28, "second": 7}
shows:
{"hour": 7, "minute": 2, "second": 25}
